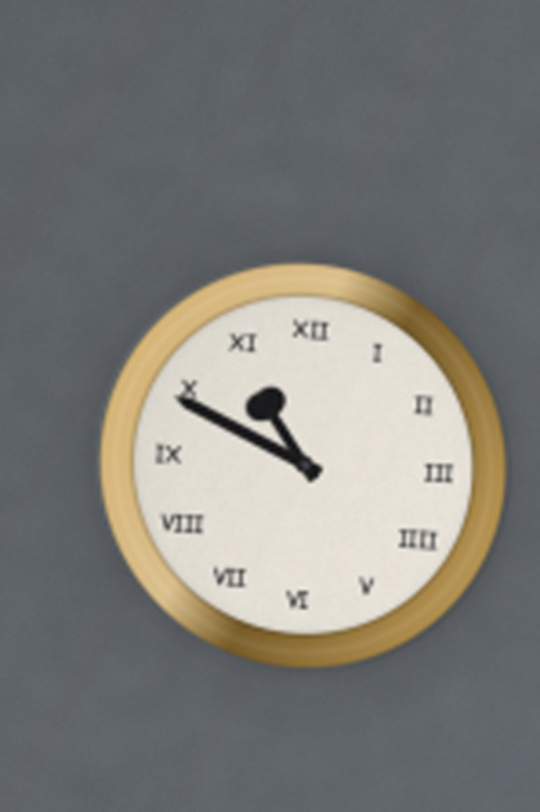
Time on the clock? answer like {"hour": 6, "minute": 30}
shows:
{"hour": 10, "minute": 49}
